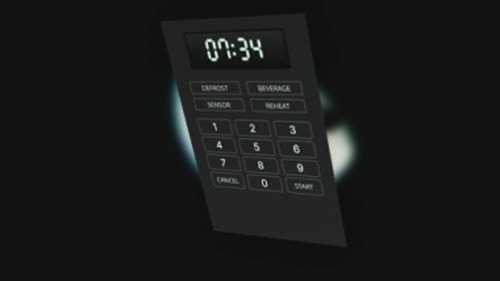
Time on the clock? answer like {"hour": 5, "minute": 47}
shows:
{"hour": 7, "minute": 34}
